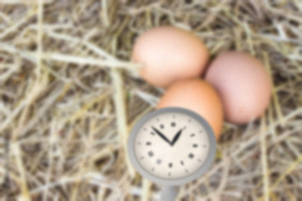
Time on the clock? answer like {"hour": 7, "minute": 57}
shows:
{"hour": 12, "minute": 52}
